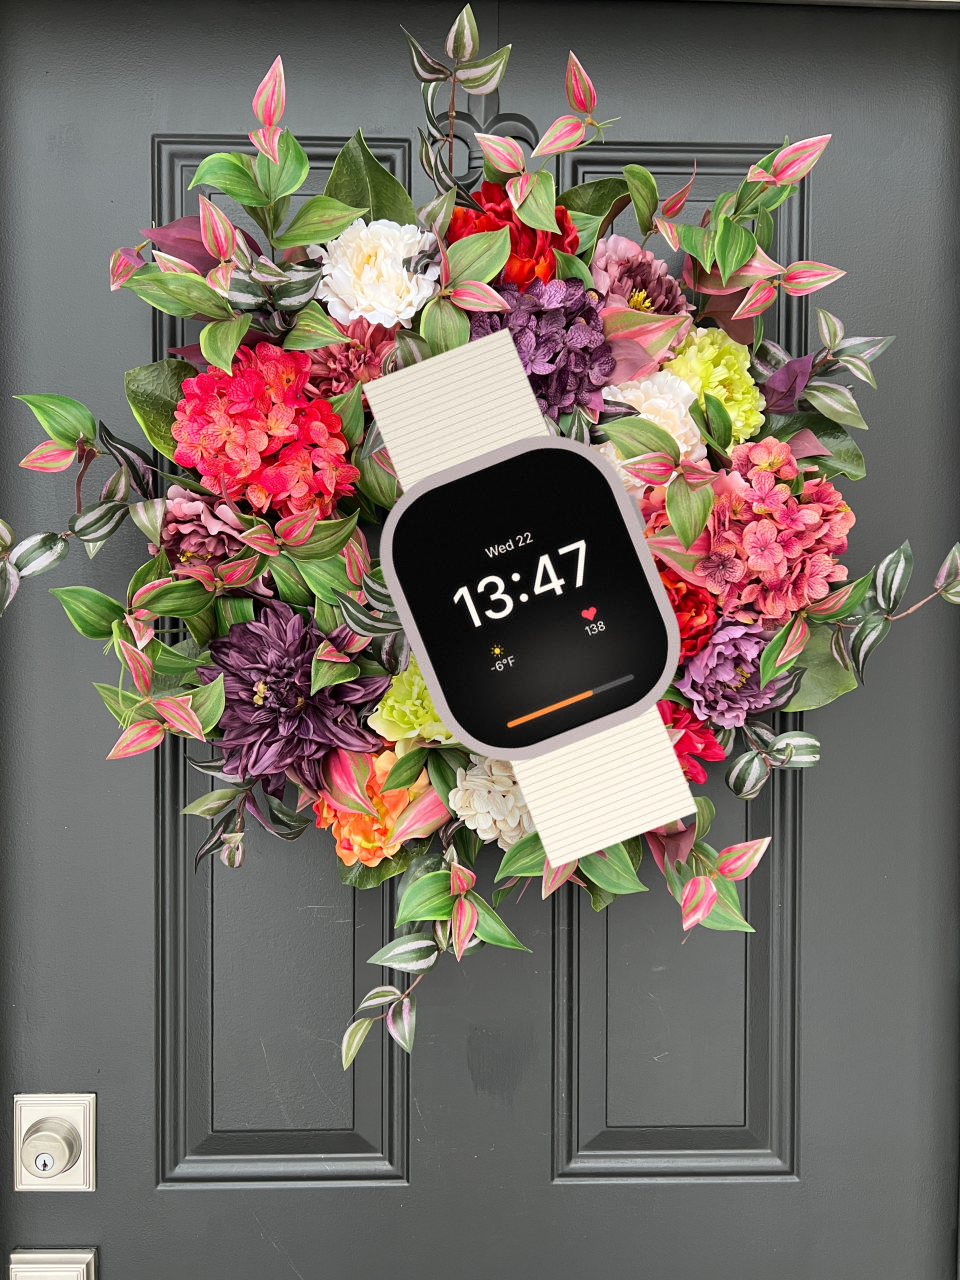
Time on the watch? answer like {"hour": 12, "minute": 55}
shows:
{"hour": 13, "minute": 47}
